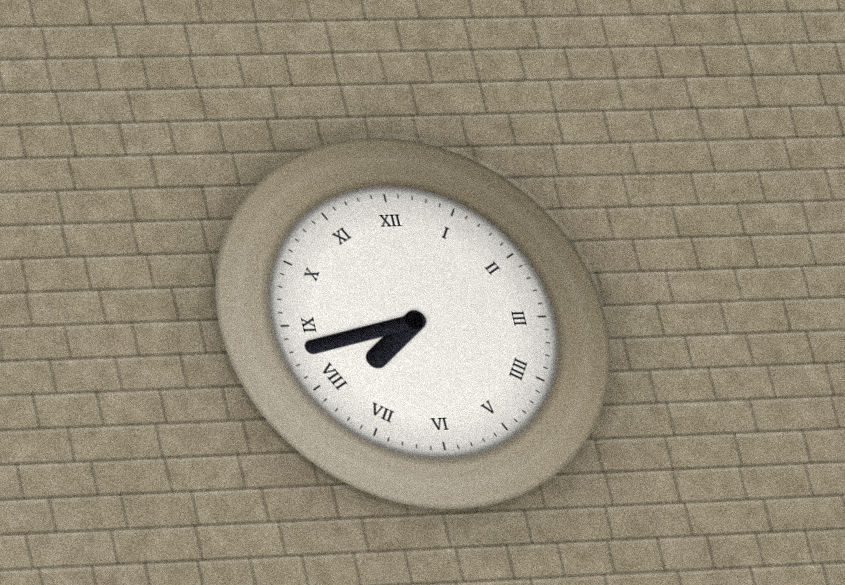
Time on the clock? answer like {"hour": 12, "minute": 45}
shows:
{"hour": 7, "minute": 43}
